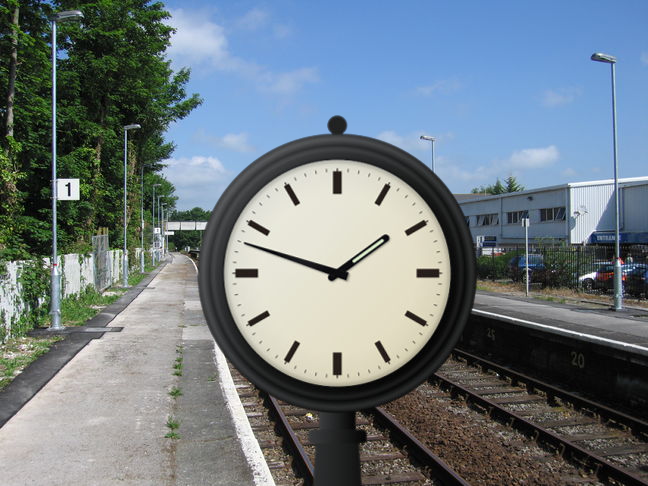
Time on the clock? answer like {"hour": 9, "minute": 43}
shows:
{"hour": 1, "minute": 48}
